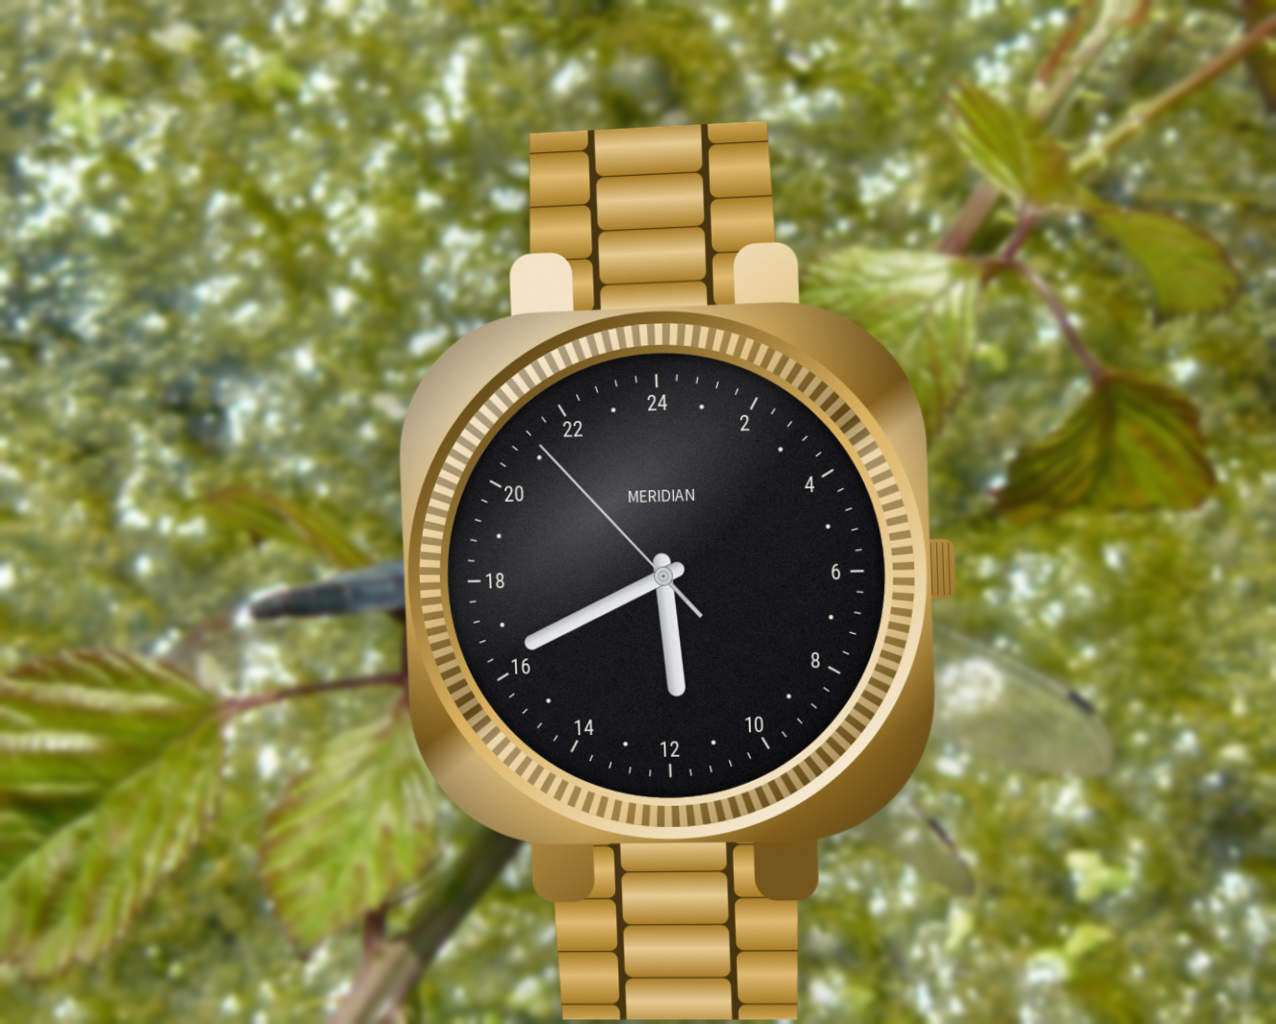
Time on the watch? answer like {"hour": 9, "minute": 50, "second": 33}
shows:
{"hour": 11, "minute": 40, "second": 53}
